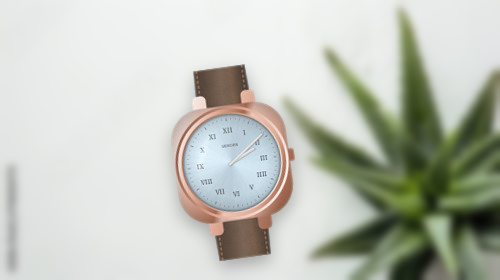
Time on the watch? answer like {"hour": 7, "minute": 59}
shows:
{"hour": 2, "minute": 9}
